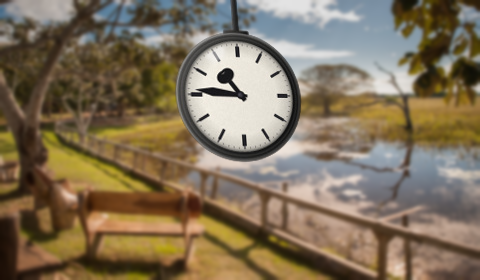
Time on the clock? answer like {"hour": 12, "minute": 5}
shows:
{"hour": 10, "minute": 46}
